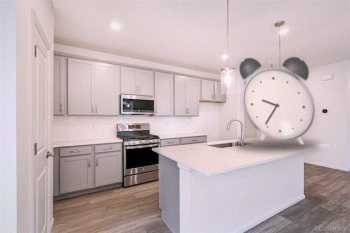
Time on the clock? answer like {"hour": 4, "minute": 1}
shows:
{"hour": 9, "minute": 36}
